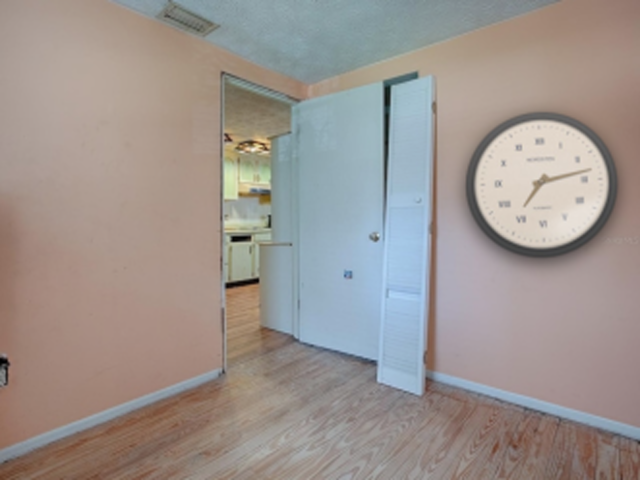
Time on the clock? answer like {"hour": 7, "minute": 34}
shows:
{"hour": 7, "minute": 13}
